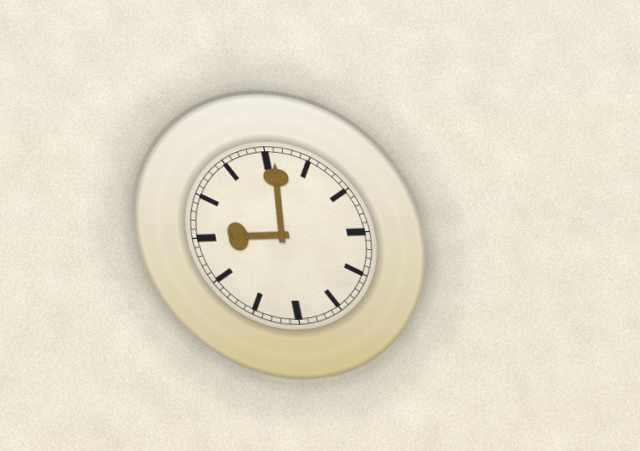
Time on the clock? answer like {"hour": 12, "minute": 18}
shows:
{"hour": 9, "minute": 1}
